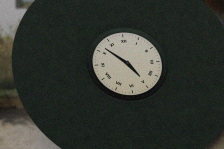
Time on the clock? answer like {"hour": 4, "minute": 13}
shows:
{"hour": 4, "minute": 52}
